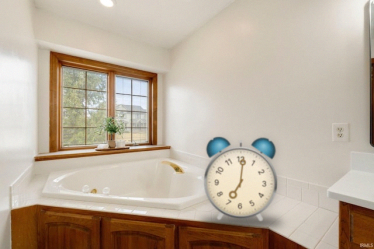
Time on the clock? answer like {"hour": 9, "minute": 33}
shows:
{"hour": 7, "minute": 1}
